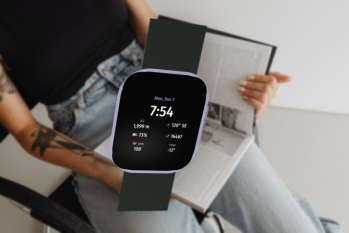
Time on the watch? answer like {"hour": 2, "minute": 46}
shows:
{"hour": 7, "minute": 54}
